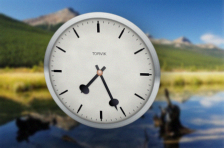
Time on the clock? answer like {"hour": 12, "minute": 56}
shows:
{"hour": 7, "minute": 26}
